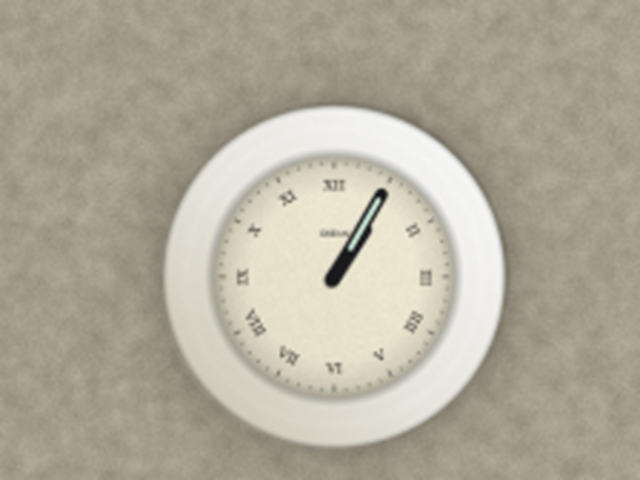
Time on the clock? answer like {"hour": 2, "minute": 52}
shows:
{"hour": 1, "minute": 5}
